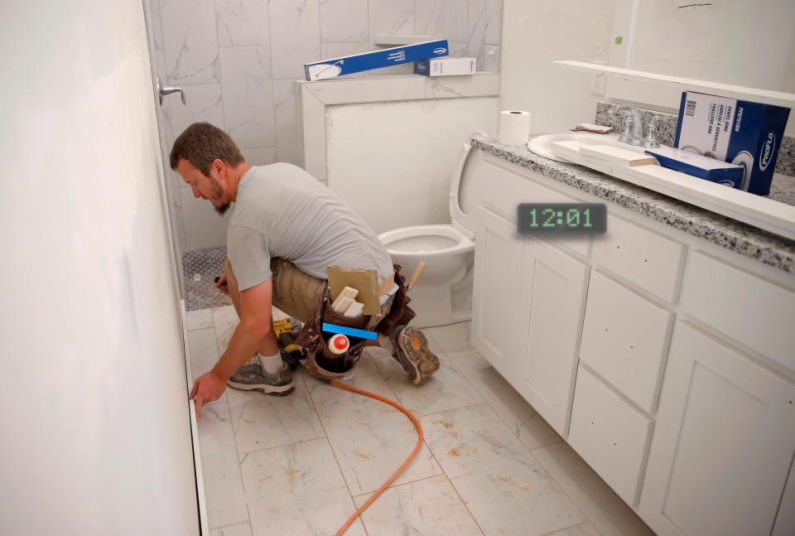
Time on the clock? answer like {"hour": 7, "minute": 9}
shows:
{"hour": 12, "minute": 1}
